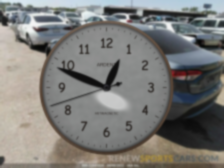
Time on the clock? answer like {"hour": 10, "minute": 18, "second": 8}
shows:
{"hour": 12, "minute": 48, "second": 42}
